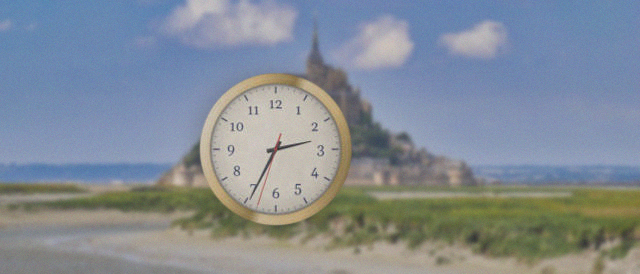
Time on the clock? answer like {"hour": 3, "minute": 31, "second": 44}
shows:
{"hour": 2, "minute": 34, "second": 33}
